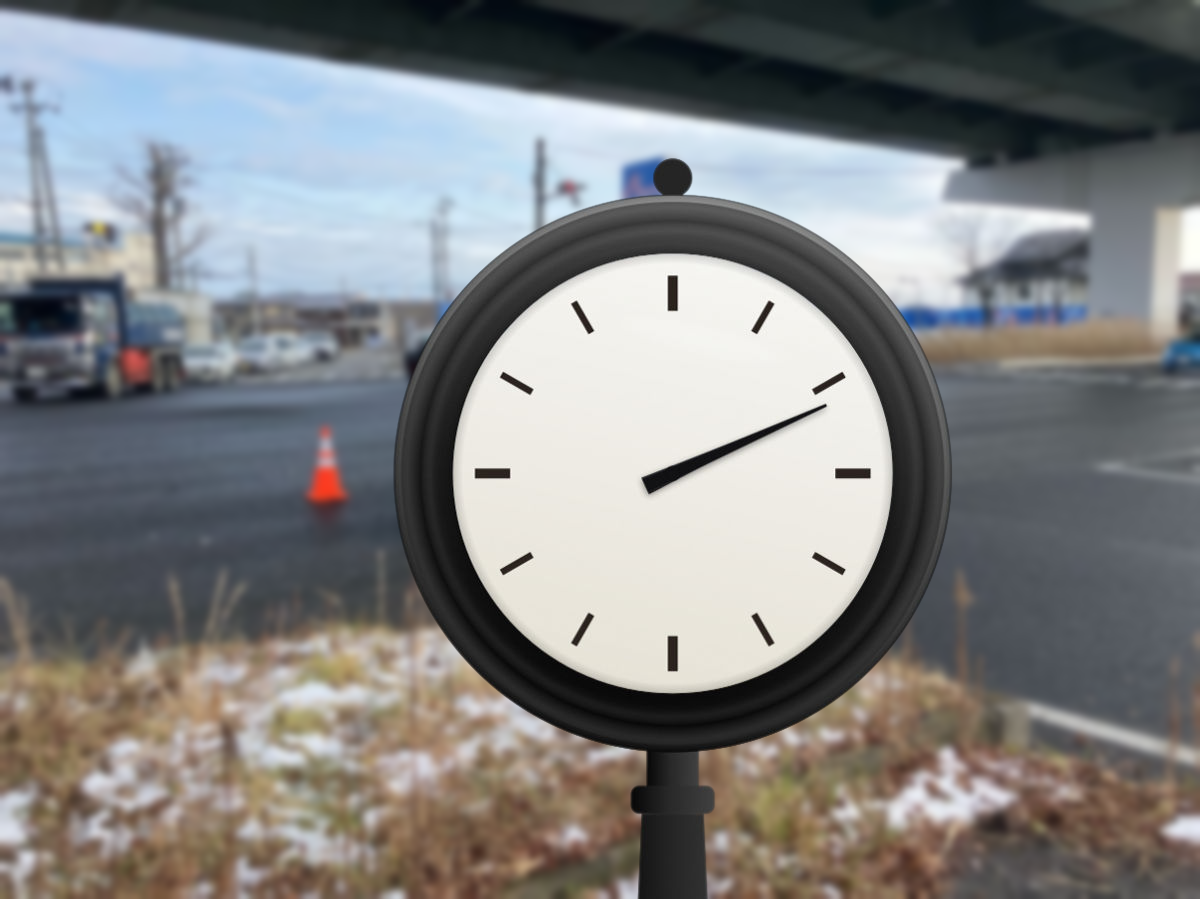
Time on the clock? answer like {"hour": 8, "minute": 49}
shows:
{"hour": 2, "minute": 11}
